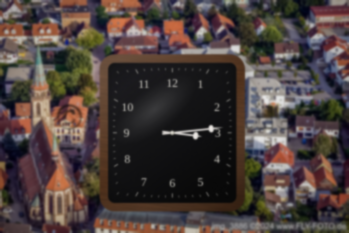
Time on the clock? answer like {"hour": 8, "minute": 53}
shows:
{"hour": 3, "minute": 14}
